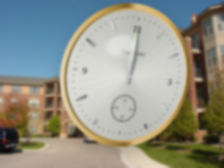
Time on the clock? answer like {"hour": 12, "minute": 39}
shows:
{"hour": 12, "minute": 0}
